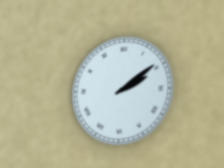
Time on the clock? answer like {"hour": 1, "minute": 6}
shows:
{"hour": 2, "minute": 9}
